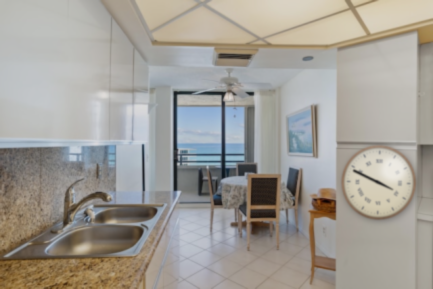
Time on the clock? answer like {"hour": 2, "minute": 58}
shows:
{"hour": 3, "minute": 49}
